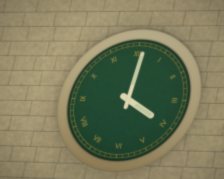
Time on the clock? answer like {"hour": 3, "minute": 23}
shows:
{"hour": 4, "minute": 1}
